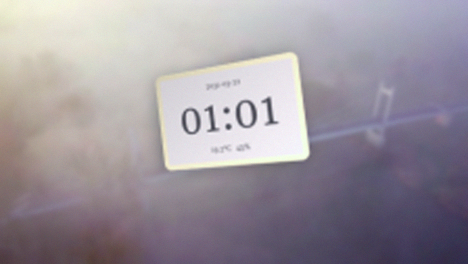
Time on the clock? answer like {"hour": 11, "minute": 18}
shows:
{"hour": 1, "minute": 1}
